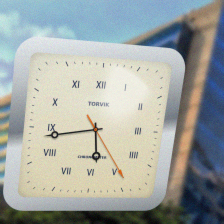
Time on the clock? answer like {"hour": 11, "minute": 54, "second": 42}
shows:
{"hour": 5, "minute": 43, "second": 24}
